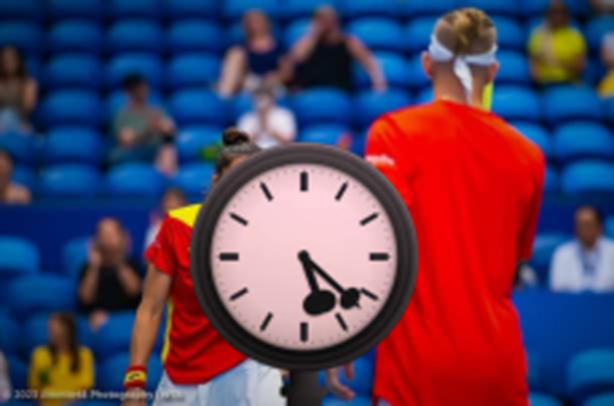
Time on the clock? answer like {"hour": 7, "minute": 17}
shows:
{"hour": 5, "minute": 22}
